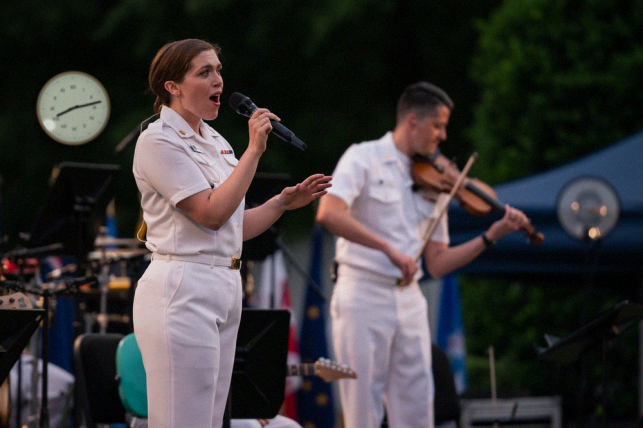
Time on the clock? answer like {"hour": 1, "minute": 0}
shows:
{"hour": 8, "minute": 13}
